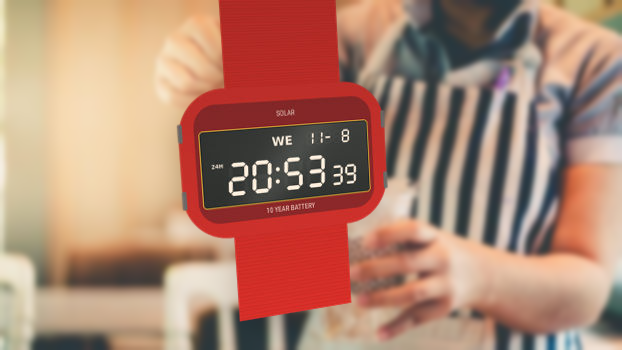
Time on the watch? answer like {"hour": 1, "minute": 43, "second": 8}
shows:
{"hour": 20, "minute": 53, "second": 39}
